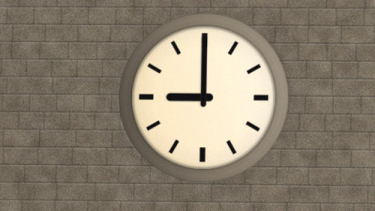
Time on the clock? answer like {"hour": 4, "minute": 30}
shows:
{"hour": 9, "minute": 0}
